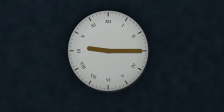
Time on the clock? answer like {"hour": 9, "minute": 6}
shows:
{"hour": 9, "minute": 15}
